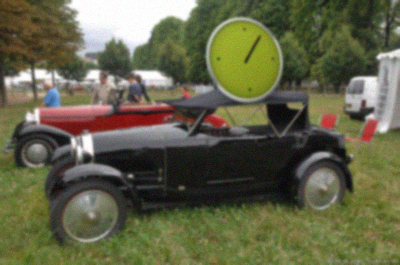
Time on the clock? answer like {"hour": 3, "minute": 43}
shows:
{"hour": 1, "minute": 6}
